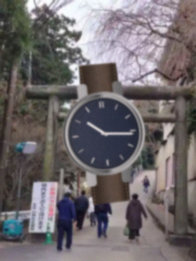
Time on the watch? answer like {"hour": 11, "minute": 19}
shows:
{"hour": 10, "minute": 16}
